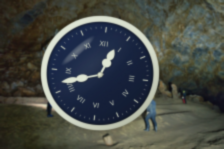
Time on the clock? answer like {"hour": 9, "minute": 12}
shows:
{"hour": 12, "minute": 42}
